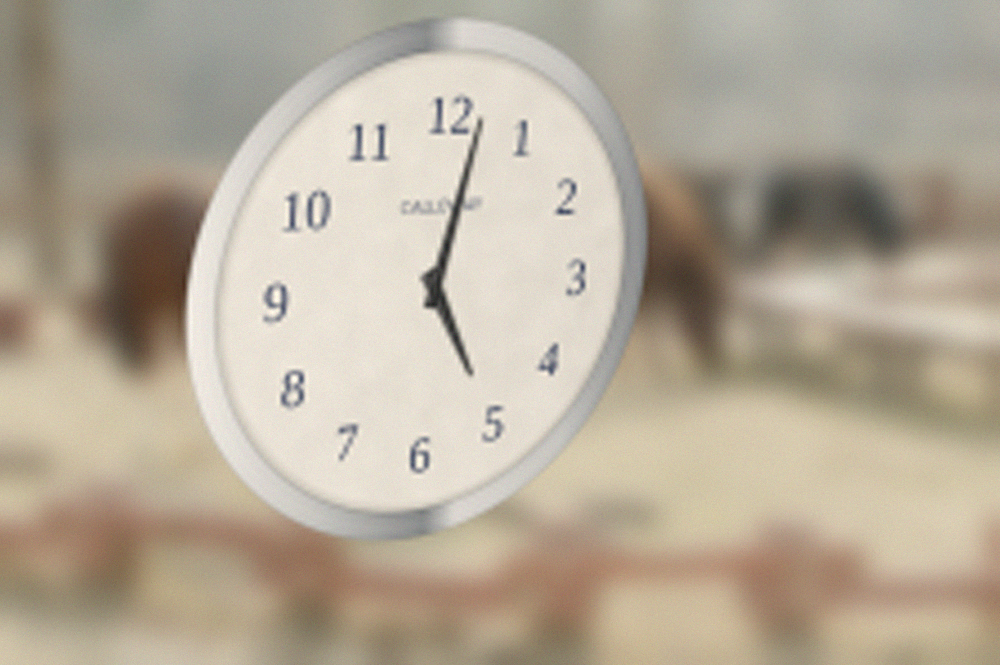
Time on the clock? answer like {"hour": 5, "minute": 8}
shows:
{"hour": 5, "minute": 2}
